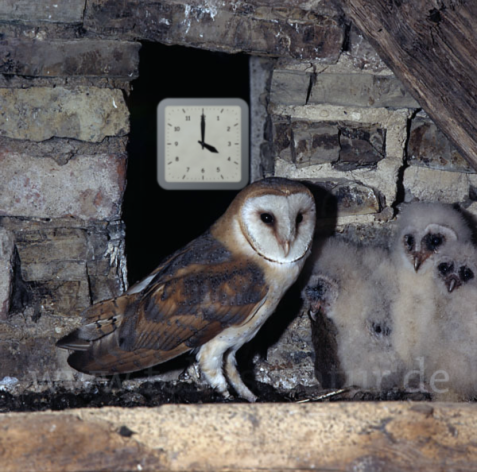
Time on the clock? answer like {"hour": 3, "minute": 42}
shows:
{"hour": 4, "minute": 0}
